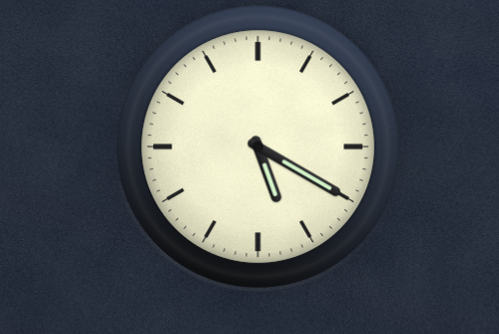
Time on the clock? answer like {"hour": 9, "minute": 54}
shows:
{"hour": 5, "minute": 20}
